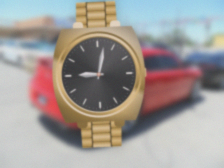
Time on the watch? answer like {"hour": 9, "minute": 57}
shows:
{"hour": 9, "minute": 2}
